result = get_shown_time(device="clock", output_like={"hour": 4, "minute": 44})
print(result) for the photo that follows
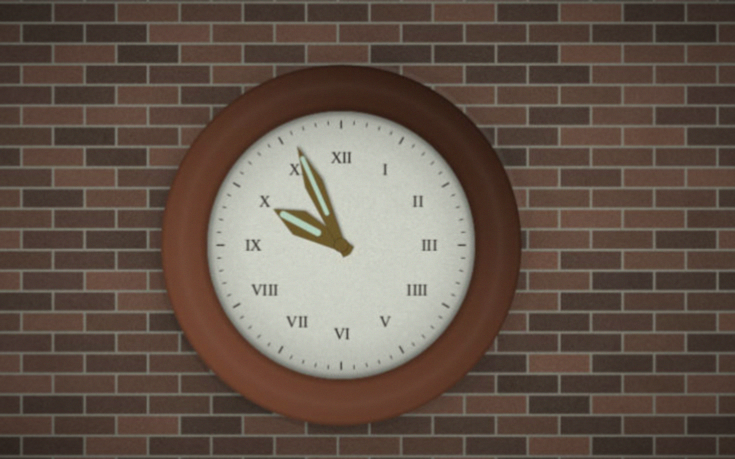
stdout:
{"hour": 9, "minute": 56}
